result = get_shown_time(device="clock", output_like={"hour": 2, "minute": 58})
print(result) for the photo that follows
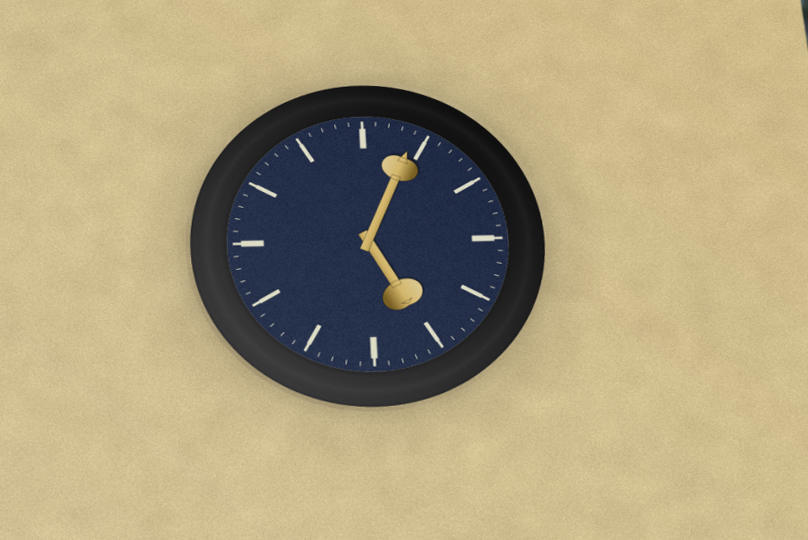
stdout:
{"hour": 5, "minute": 4}
